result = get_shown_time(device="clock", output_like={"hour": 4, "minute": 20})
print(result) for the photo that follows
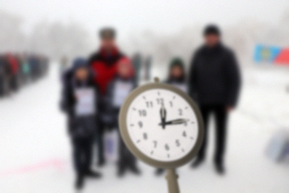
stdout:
{"hour": 12, "minute": 14}
